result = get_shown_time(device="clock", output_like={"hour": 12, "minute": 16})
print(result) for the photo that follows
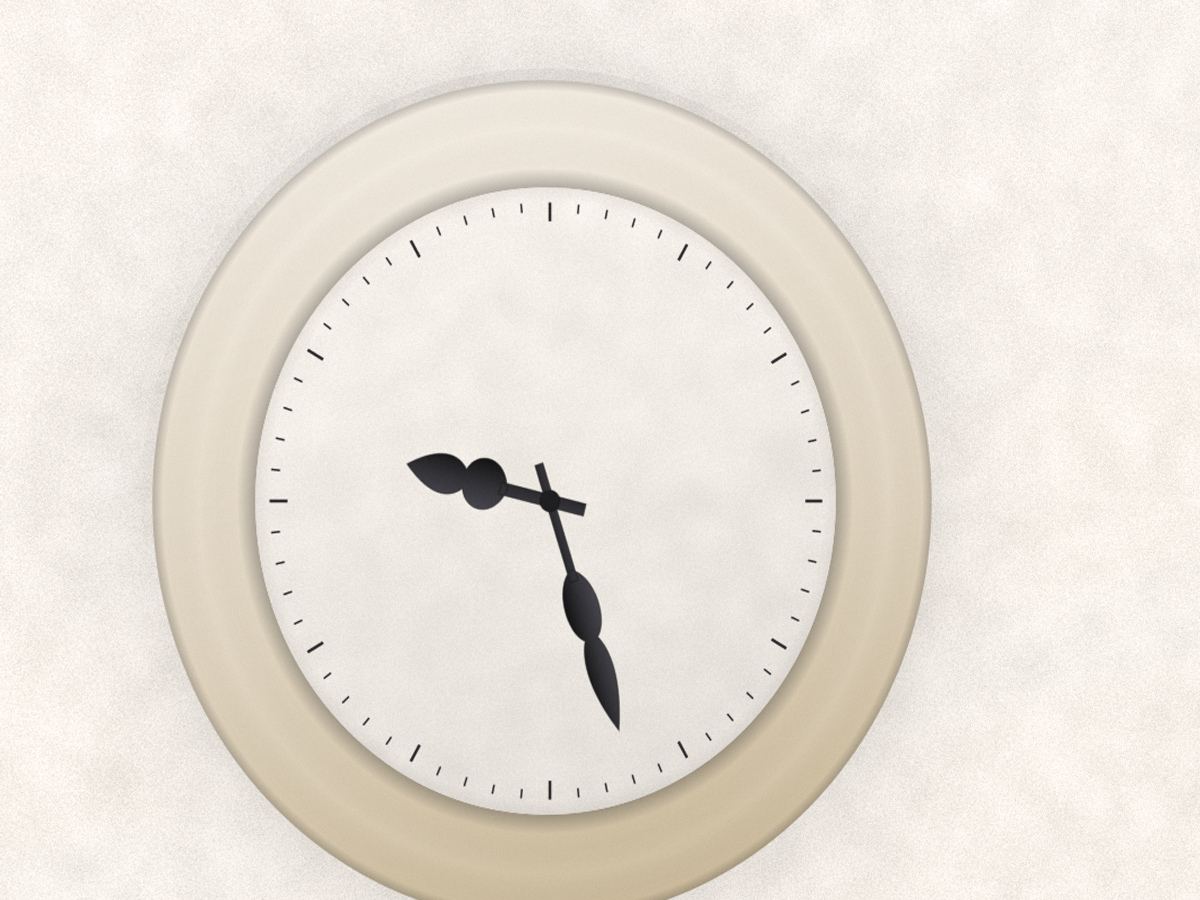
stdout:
{"hour": 9, "minute": 27}
